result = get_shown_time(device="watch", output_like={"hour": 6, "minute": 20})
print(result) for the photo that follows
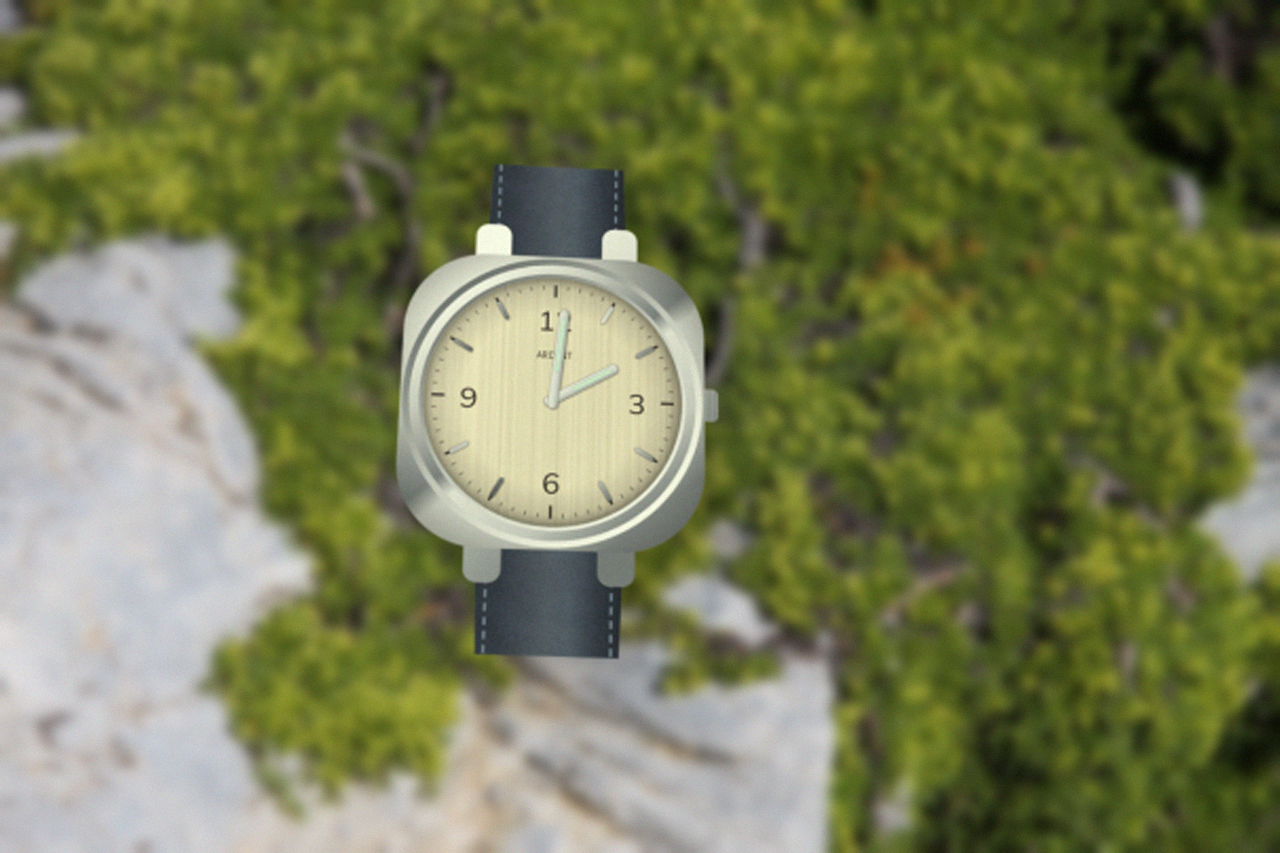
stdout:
{"hour": 2, "minute": 1}
